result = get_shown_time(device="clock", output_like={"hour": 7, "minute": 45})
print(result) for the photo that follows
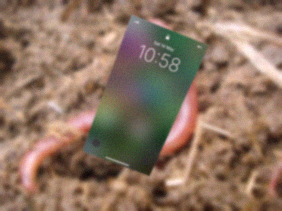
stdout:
{"hour": 10, "minute": 58}
